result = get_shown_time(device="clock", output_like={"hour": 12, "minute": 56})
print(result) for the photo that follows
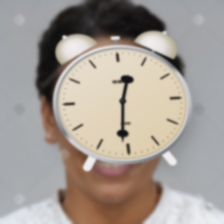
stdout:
{"hour": 12, "minute": 31}
